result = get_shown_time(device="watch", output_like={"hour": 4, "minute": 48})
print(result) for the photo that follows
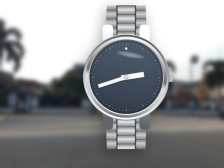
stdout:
{"hour": 2, "minute": 42}
